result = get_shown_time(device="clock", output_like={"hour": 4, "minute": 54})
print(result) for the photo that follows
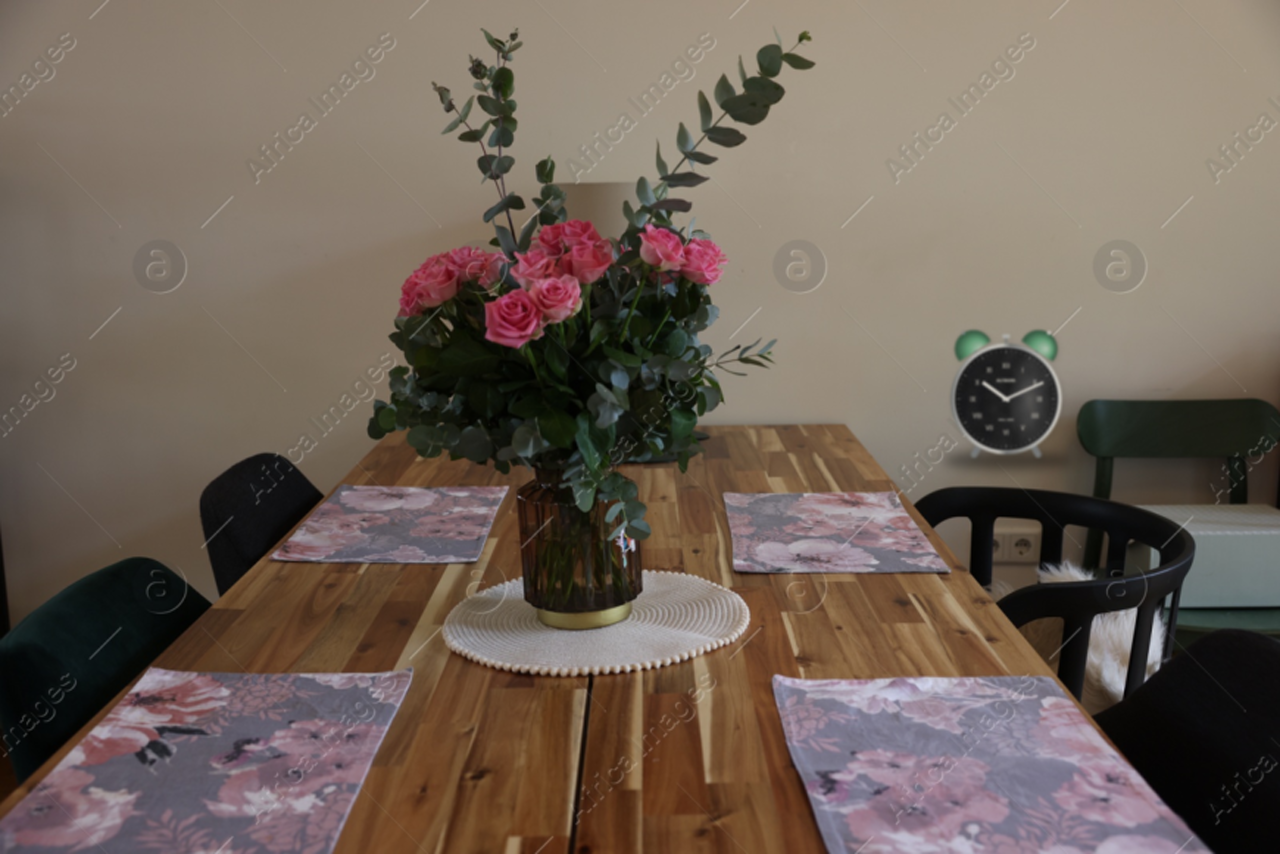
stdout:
{"hour": 10, "minute": 11}
